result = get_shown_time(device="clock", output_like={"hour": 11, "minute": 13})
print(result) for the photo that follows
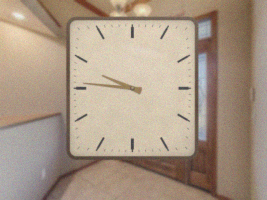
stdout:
{"hour": 9, "minute": 46}
